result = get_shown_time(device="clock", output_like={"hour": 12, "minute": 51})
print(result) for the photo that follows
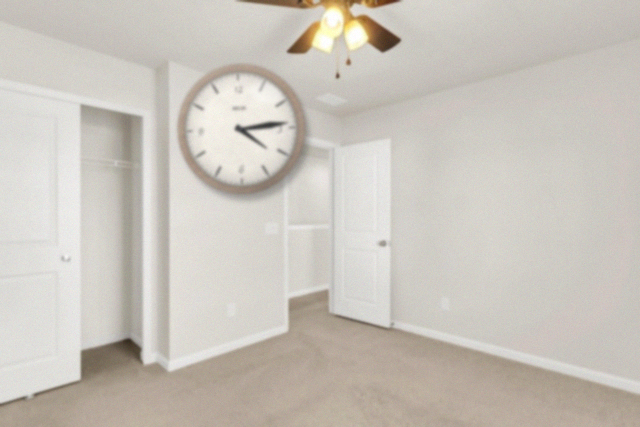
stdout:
{"hour": 4, "minute": 14}
